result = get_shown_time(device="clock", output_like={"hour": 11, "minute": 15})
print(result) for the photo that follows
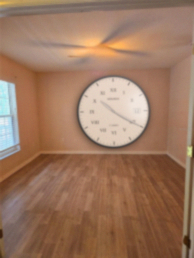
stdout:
{"hour": 10, "minute": 20}
